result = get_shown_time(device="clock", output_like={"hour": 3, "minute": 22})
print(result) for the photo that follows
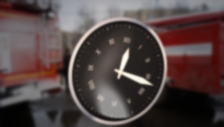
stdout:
{"hour": 12, "minute": 17}
